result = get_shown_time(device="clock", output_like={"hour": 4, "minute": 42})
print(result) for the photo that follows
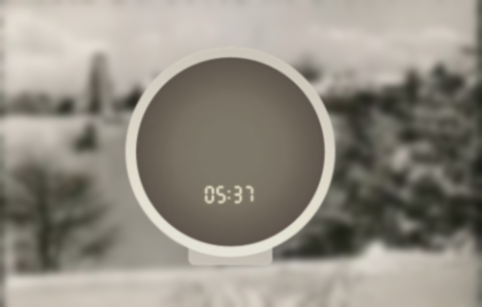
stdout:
{"hour": 5, "minute": 37}
